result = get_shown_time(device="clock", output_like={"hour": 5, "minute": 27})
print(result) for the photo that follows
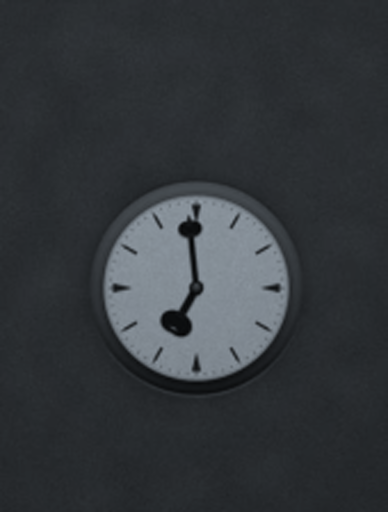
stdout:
{"hour": 6, "minute": 59}
